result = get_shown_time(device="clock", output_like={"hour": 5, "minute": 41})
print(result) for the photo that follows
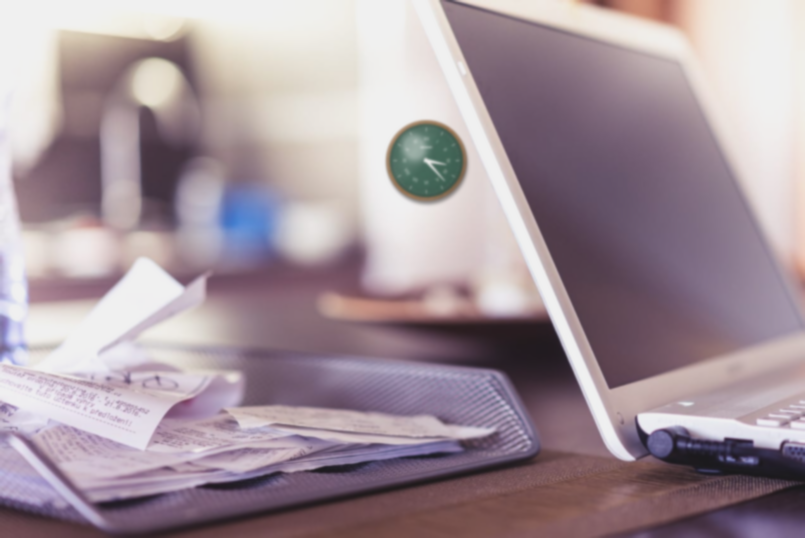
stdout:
{"hour": 3, "minute": 23}
